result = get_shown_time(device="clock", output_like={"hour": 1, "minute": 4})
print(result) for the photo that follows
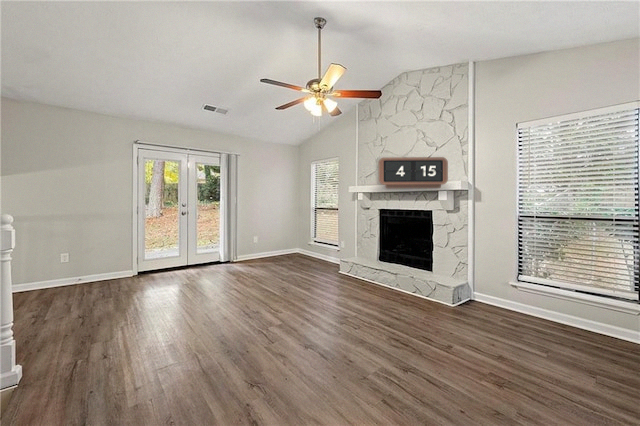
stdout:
{"hour": 4, "minute": 15}
